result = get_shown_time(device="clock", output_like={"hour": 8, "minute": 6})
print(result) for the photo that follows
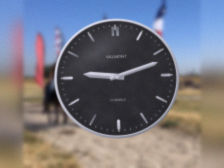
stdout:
{"hour": 9, "minute": 12}
